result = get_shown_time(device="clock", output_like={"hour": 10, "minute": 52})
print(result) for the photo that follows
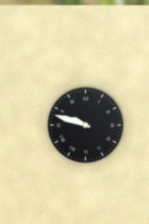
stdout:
{"hour": 9, "minute": 48}
